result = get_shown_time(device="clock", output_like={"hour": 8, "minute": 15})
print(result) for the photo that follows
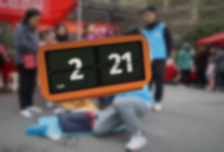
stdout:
{"hour": 2, "minute": 21}
